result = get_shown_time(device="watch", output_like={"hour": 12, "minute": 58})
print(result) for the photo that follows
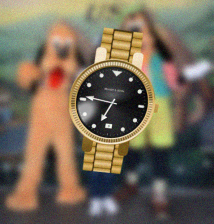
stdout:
{"hour": 6, "minute": 46}
